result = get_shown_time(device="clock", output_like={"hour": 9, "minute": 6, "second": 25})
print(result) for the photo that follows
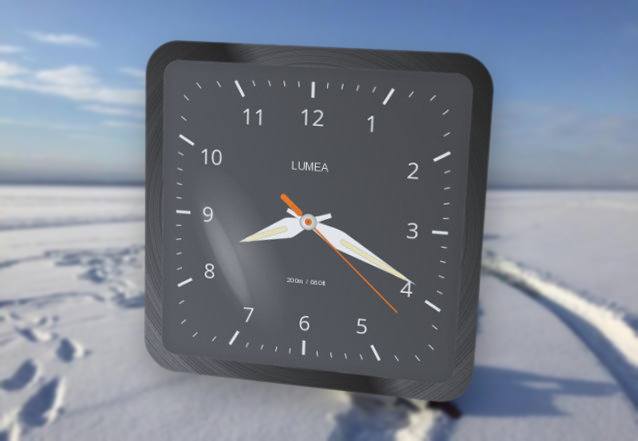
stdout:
{"hour": 8, "minute": 19, "second": 22}
